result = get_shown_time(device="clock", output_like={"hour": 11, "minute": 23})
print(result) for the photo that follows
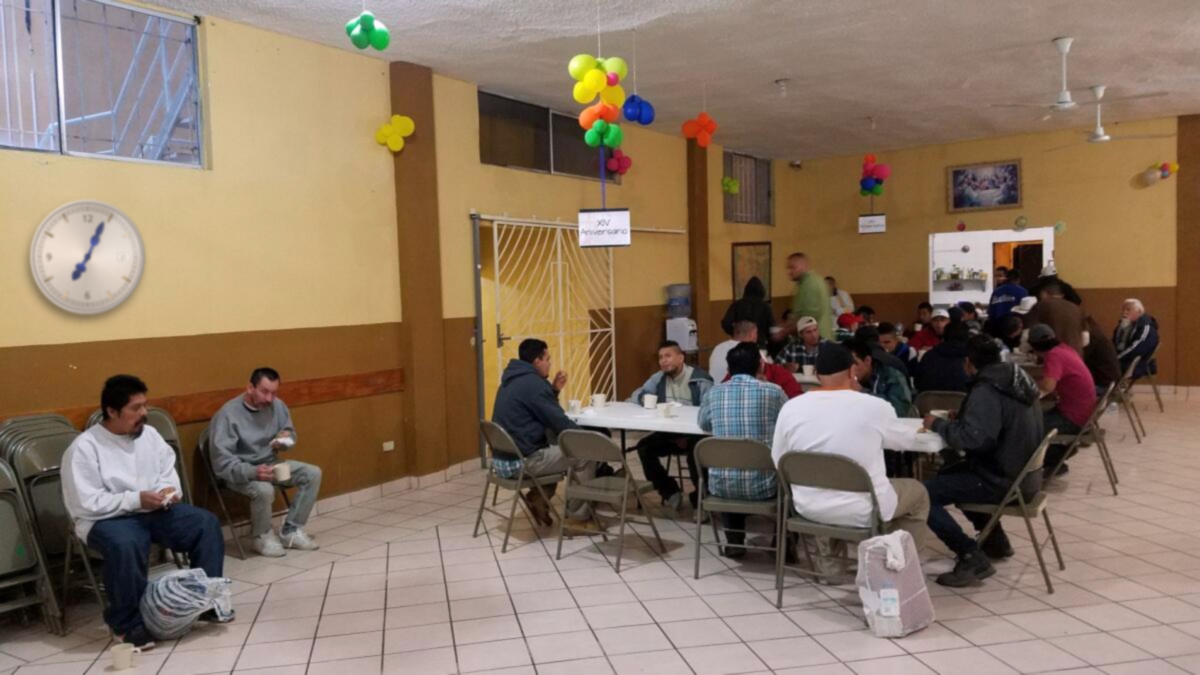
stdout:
{"hour": 7, "minute": 4}
